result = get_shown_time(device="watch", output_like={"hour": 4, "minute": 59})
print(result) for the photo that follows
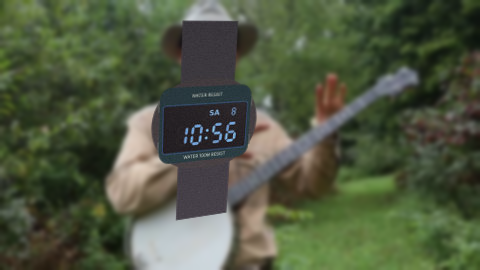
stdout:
{"hour": 10, "minute": 56}
